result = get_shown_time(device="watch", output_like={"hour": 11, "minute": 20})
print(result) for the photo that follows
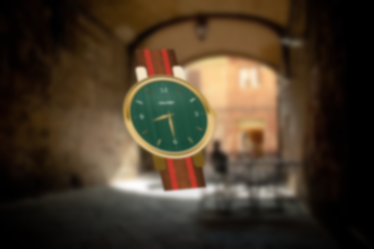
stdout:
{"hour": 8, "minute": 30}
